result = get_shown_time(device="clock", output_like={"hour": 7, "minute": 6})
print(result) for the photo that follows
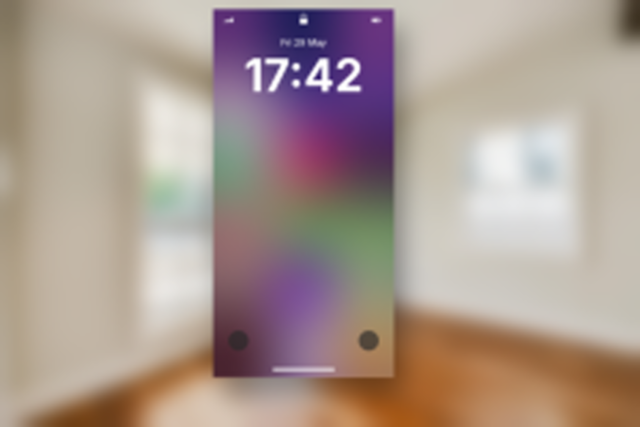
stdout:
{"hour": 17, "minute": 42}
